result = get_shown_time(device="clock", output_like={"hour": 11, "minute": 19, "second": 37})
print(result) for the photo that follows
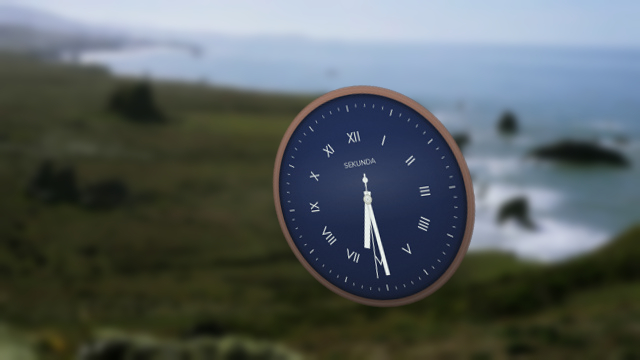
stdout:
{"hour": 6, "minute": 29, "second": 31}
